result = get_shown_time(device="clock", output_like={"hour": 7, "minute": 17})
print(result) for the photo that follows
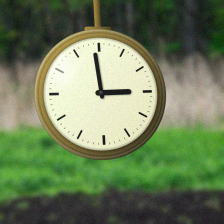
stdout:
{"hour": 2, "minute": 59}
